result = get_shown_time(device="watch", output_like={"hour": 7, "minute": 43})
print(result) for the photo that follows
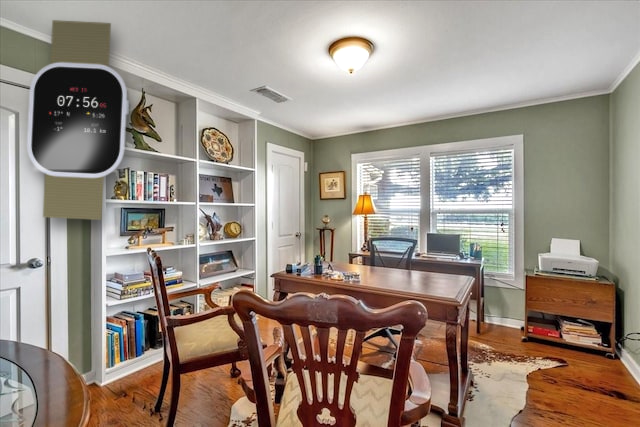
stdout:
{"hour": 7, "minute": 56}
